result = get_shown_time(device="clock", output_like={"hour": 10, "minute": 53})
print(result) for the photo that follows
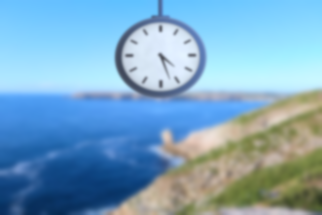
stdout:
{"hour": 4, "minute": 27}
